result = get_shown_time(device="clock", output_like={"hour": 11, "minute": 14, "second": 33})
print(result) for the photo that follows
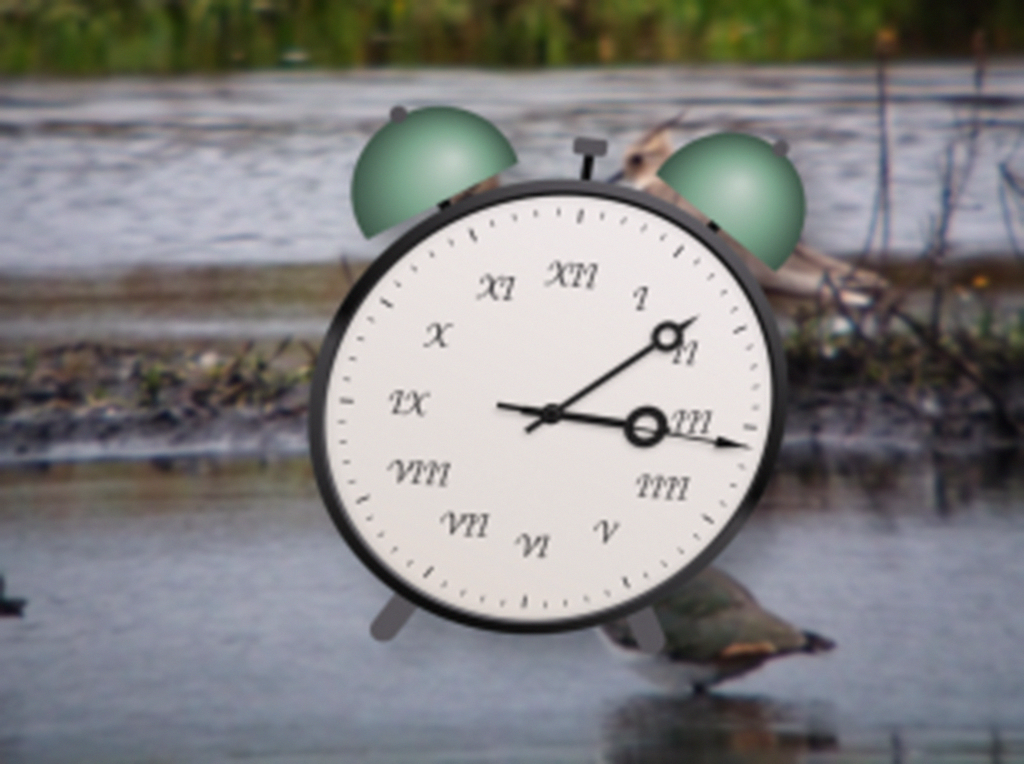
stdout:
{"hour": 3, "minute": 8, "second": 16}
